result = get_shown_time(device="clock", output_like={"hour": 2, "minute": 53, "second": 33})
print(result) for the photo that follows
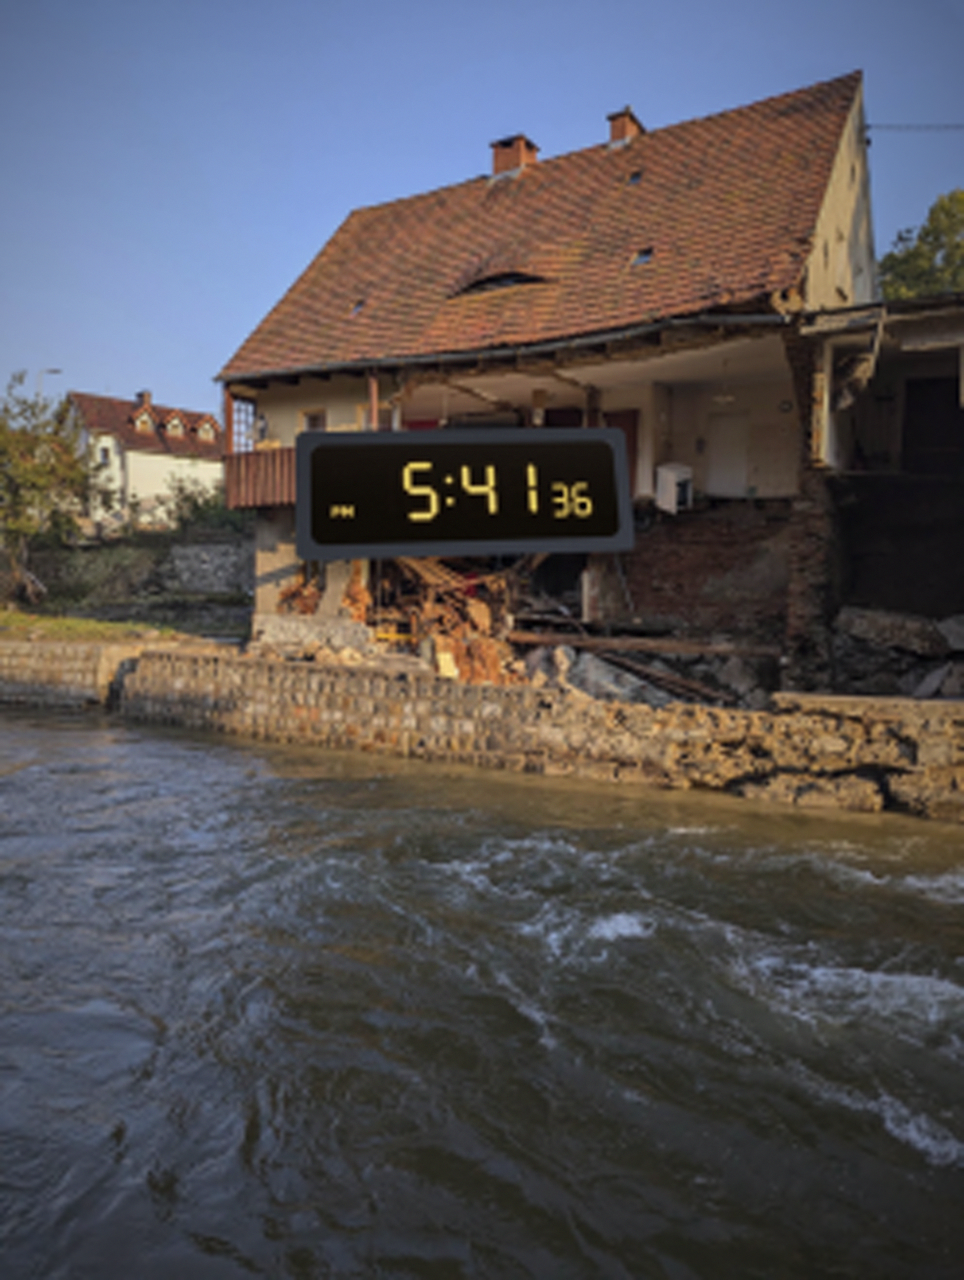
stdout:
{"hour": 5, "minute": 41, "second": 36}
